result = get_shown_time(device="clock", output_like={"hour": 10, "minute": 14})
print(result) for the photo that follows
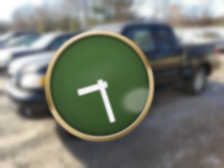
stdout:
{"hour": 8, "minute": 27}
